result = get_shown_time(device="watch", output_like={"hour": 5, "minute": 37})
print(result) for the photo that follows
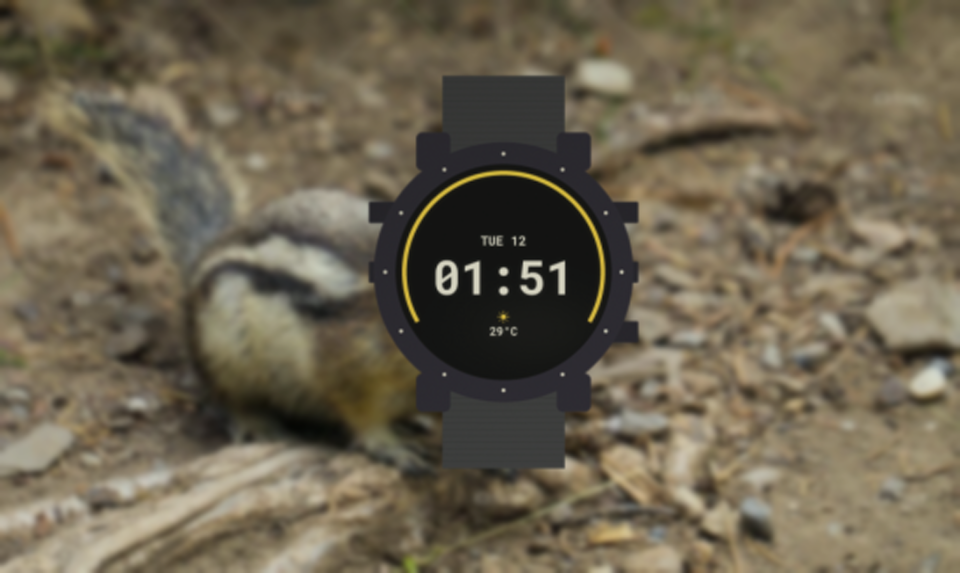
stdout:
{"hour": 1, "minute": 51}
